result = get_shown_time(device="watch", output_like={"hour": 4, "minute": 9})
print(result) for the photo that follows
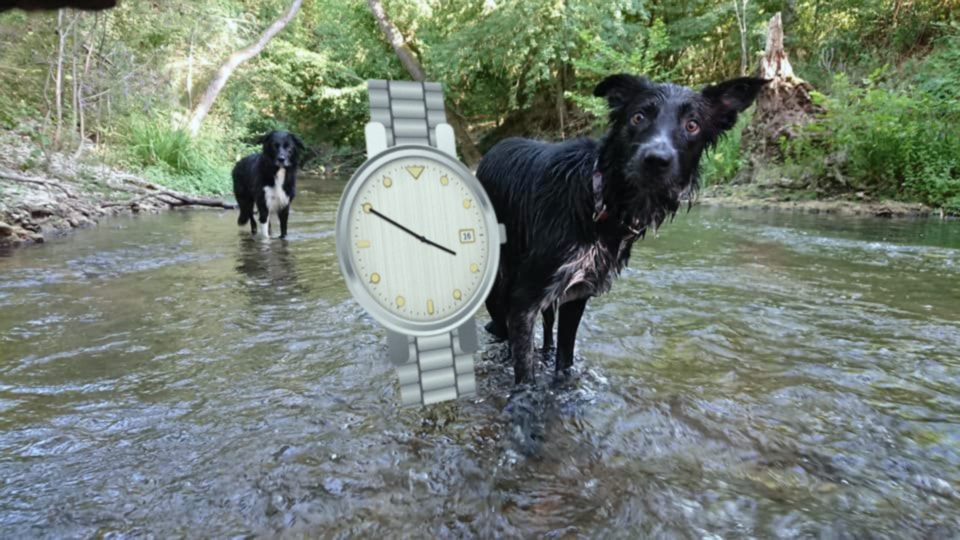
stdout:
{"hour": 3, "minute": 50}
